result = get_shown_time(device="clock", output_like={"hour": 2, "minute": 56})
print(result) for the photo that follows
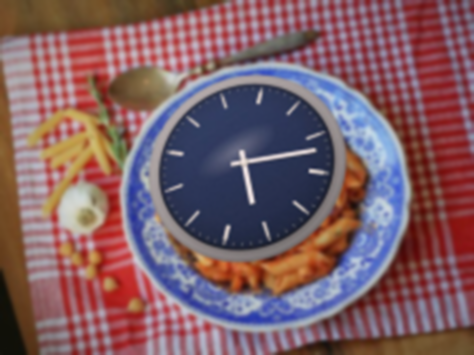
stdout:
{"hour": 5, "minute": 12}
